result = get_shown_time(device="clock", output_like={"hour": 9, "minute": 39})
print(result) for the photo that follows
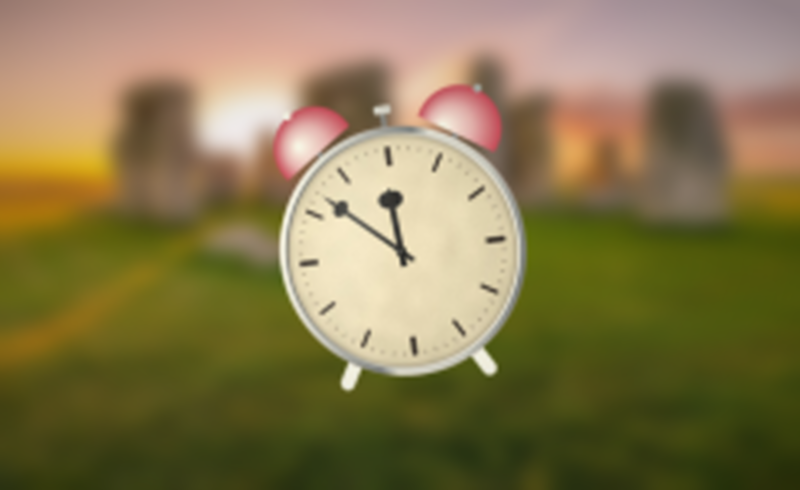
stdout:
{"hour": 11, "minute": 52}
